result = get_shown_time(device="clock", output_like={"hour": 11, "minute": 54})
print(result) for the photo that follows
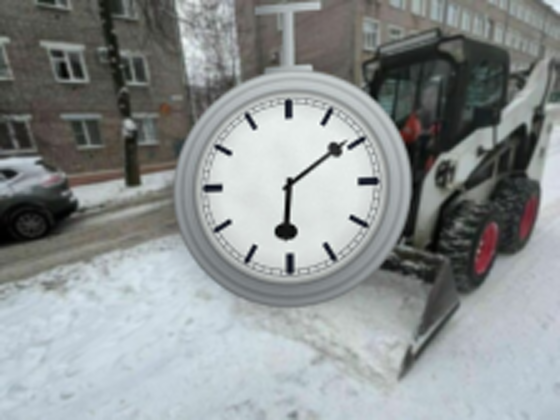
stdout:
{"hour": 6, "minute": 9}
